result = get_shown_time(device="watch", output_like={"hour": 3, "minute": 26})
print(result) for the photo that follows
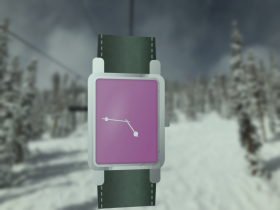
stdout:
{"hour": 4, "minute": 46}
